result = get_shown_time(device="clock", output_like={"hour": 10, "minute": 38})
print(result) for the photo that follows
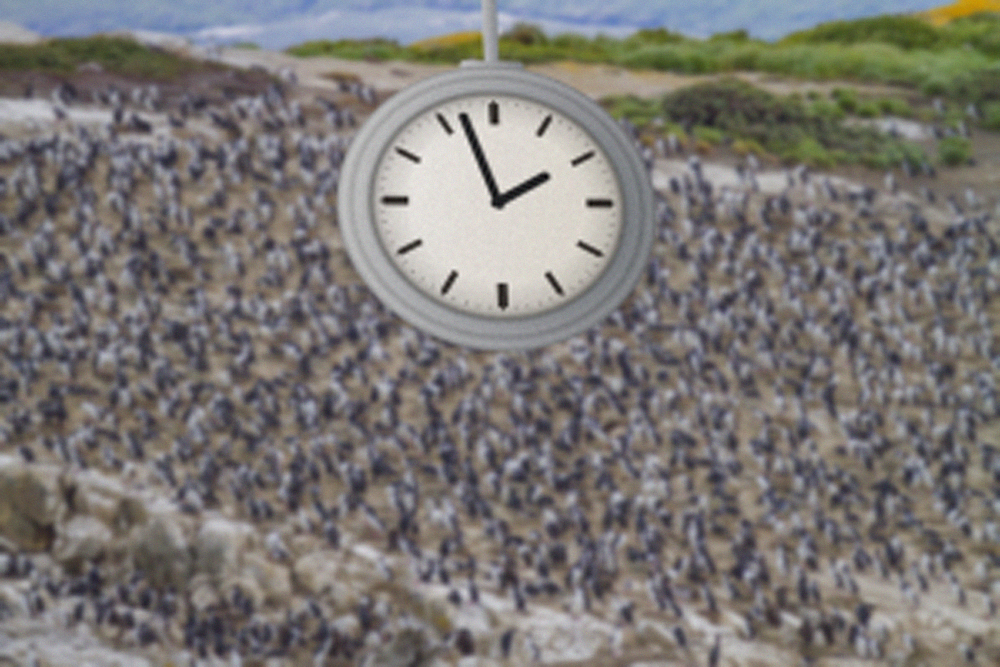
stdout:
{"hour": 1, "minute": 57}
